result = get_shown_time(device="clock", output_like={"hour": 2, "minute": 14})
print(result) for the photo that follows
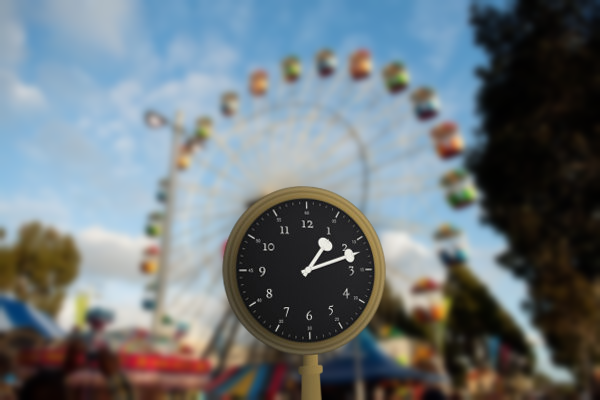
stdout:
{"hour": 1, "minute": 12}
